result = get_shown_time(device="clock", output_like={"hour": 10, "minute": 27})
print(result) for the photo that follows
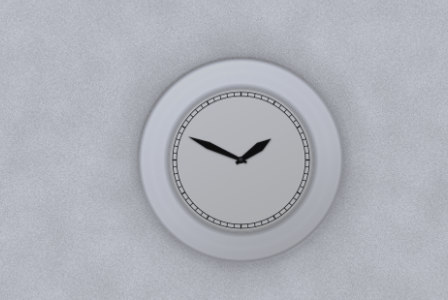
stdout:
{"hour": 1, "minute": 49}
